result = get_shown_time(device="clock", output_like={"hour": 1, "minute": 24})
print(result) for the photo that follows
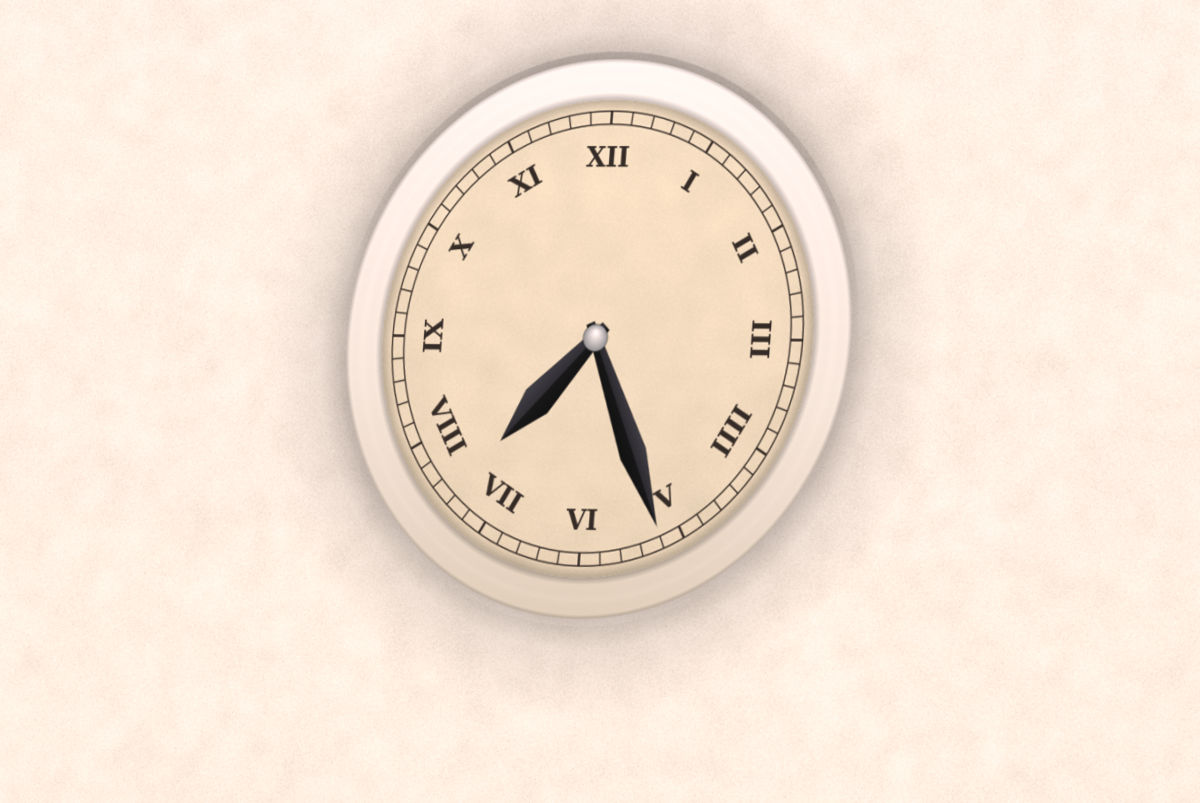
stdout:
{"hour": 7, "minute": 26}
